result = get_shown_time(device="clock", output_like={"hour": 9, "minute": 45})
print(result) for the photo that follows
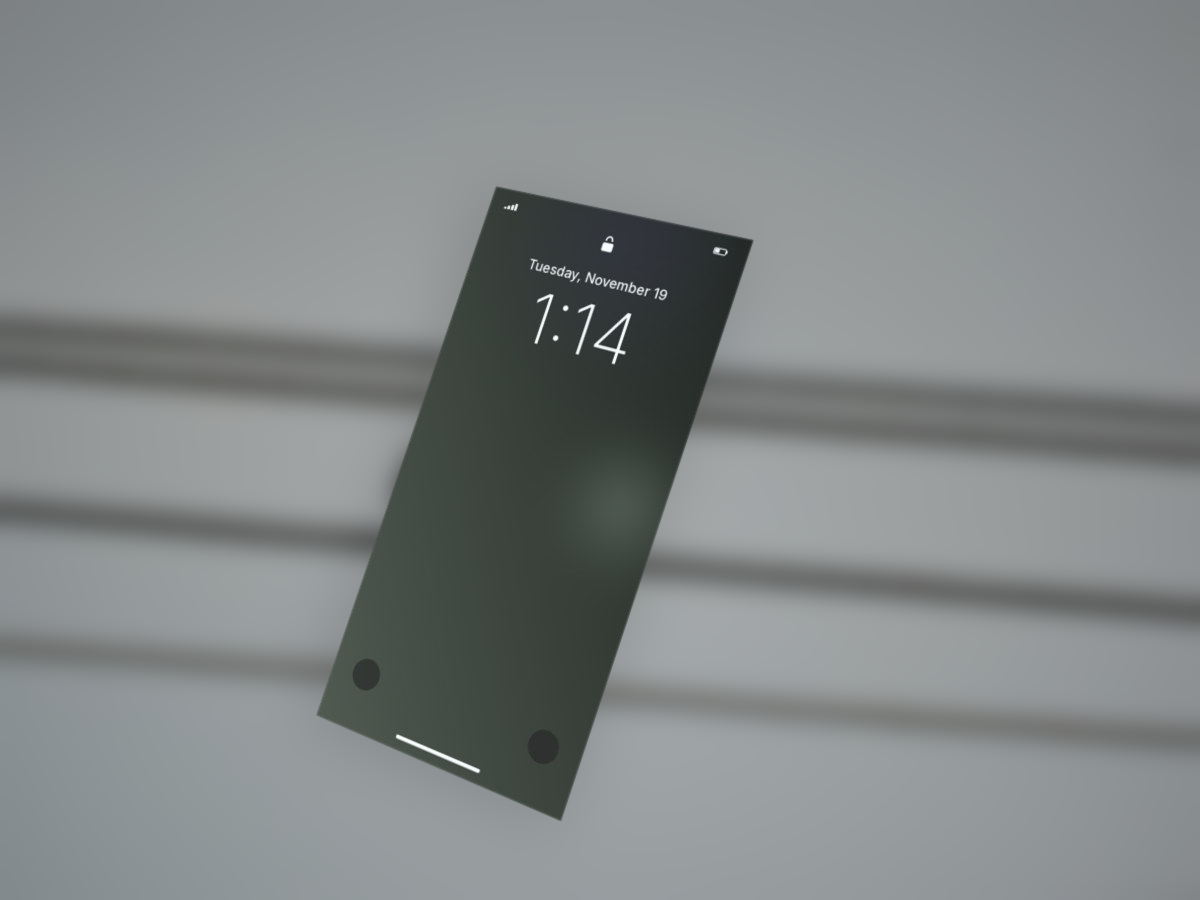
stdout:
{"hour": 1, "minute": 14}
